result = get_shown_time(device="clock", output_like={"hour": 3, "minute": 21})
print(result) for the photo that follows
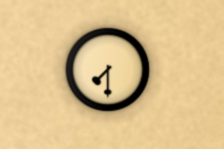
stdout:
{"hour": 7, "minute": 30}
